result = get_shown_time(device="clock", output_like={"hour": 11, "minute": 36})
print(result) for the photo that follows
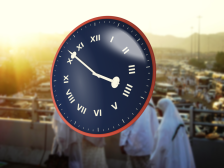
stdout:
{"hour": 3, "minute": 52}
